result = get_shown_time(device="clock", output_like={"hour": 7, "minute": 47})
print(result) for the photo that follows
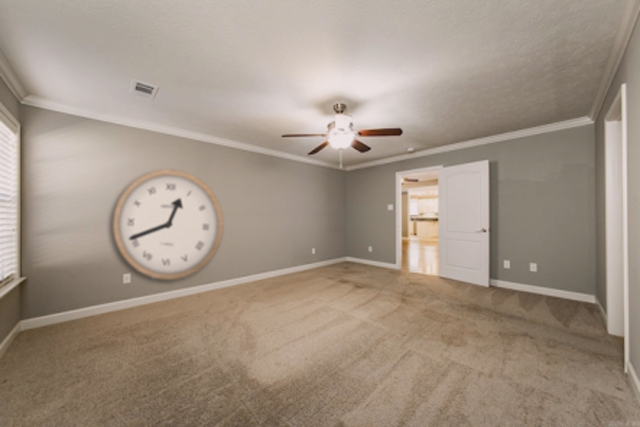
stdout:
{"hour": 12, "minute": 41}
